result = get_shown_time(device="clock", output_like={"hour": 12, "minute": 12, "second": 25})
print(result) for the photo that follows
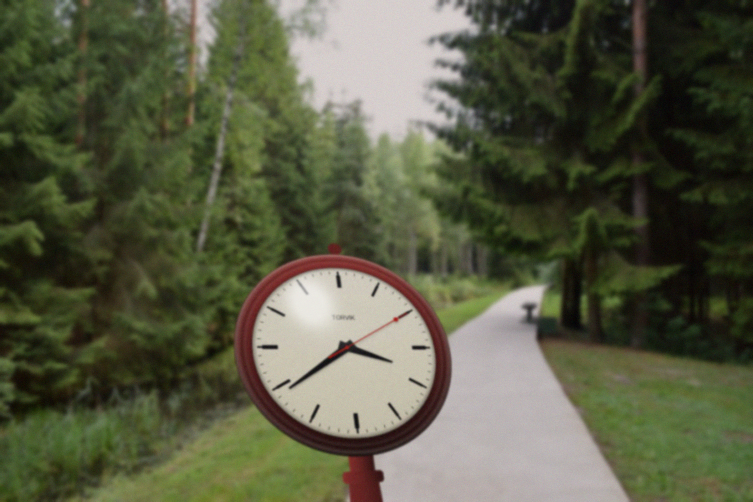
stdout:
{"hour": 3, "minute": 39, "second": 10}
